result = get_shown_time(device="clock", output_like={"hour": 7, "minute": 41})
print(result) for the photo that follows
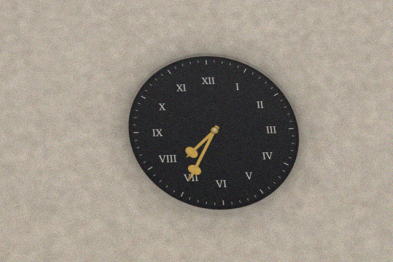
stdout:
{"hour": 7, "minute": 35}
